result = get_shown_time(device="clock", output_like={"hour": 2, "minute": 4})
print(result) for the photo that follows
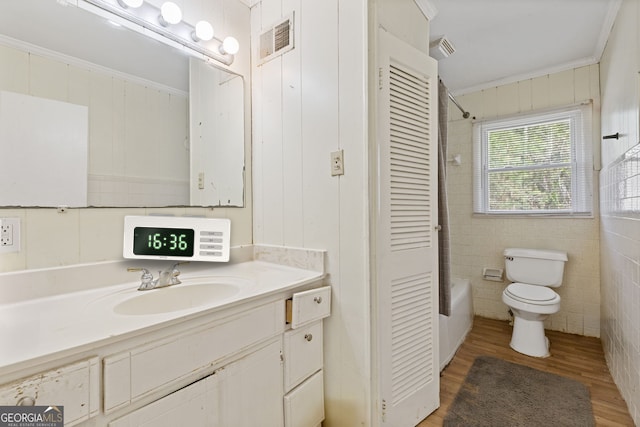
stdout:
{"hour": 16, "minute": 36}
